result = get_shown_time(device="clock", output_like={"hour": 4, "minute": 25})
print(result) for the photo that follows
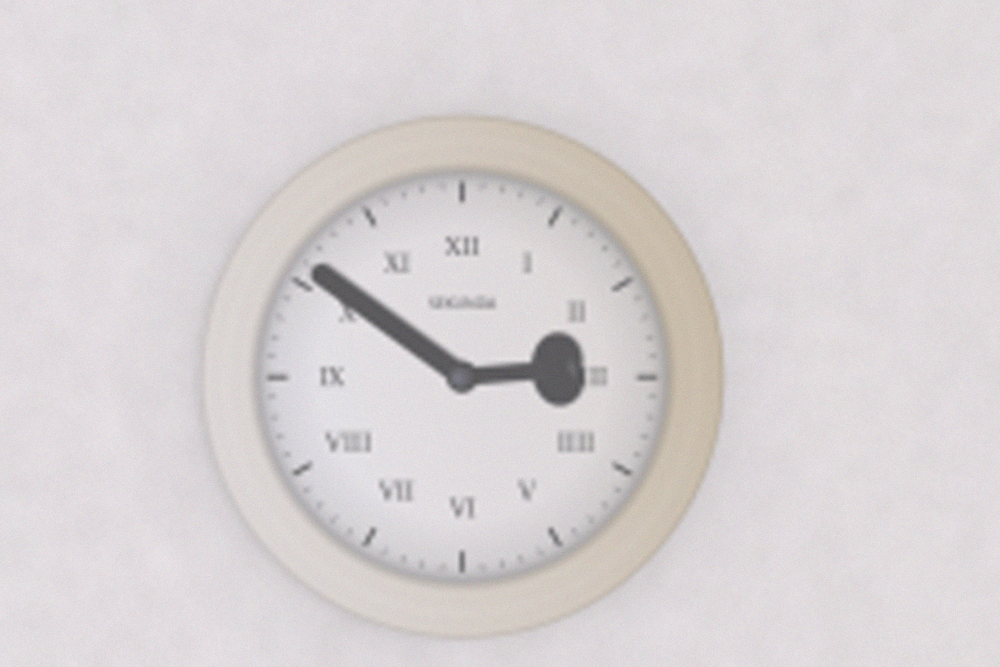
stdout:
{"hour": 2, "minute": 51}
